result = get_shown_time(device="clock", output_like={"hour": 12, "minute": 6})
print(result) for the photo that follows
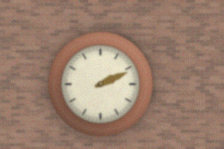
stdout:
{"hour": 2, "minute": 11}
